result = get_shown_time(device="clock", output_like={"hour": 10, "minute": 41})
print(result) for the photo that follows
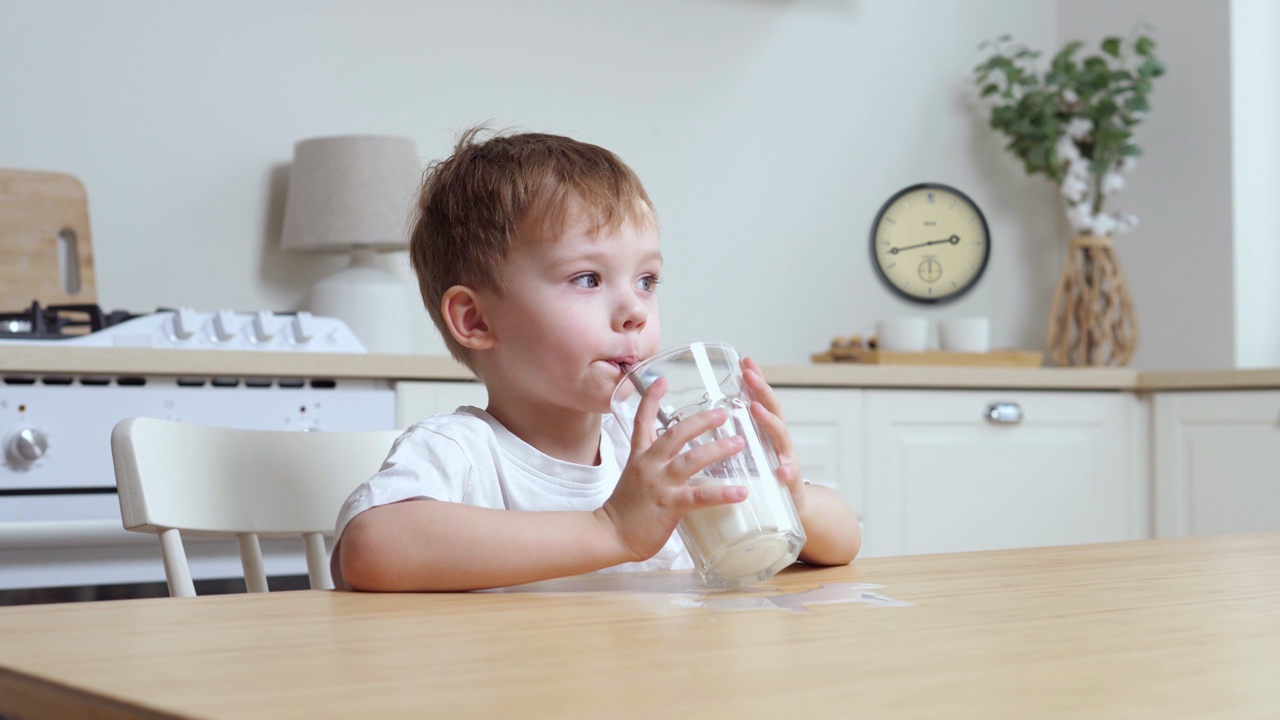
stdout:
{"hour": 2, "minute": 43}
